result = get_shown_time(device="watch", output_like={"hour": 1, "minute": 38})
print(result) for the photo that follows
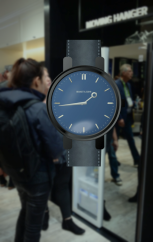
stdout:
{"hour": 1, "minute": 44}
